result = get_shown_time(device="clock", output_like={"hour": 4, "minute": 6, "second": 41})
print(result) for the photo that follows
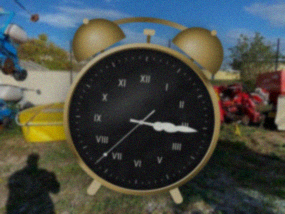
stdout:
{"hour": 3, "minute": 15, "second": 37}
